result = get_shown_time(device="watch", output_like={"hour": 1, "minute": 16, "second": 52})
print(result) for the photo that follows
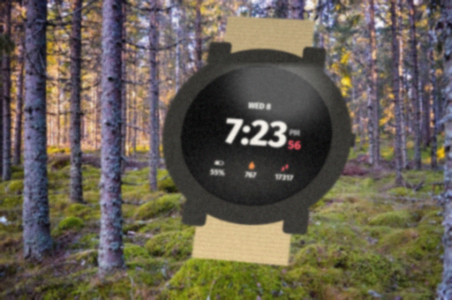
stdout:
{"hour": 7, "minute": 23, "second": 56}
